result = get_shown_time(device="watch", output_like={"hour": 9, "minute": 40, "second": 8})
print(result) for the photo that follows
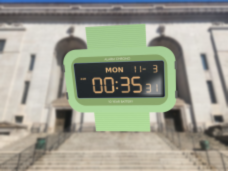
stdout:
{"hour": 0, "minute": 35, "second": 31}
